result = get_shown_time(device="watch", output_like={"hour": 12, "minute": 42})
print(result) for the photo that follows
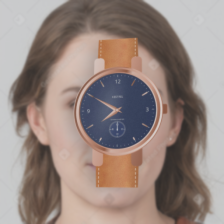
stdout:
{"hour": 7, "minute": 50}
